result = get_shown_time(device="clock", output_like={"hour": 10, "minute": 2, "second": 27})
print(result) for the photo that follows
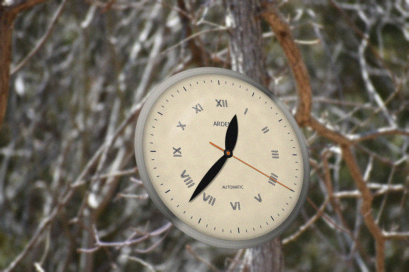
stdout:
{"hour": 12, "minute": 37, "second": 20}
